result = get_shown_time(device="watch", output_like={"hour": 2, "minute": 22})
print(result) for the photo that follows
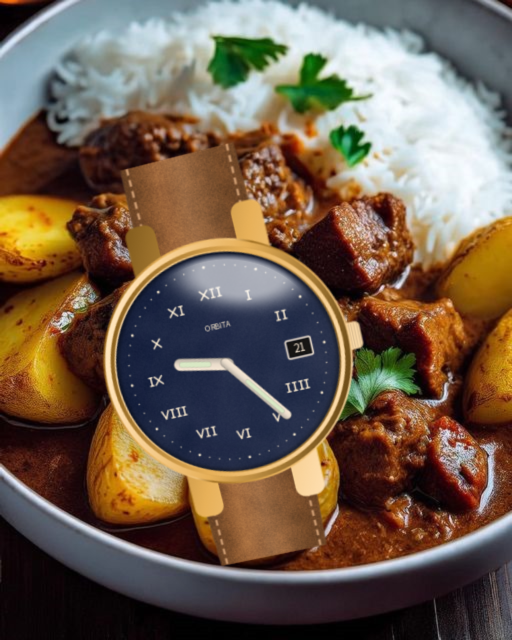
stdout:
{"hour": 9, "minute": 24}
